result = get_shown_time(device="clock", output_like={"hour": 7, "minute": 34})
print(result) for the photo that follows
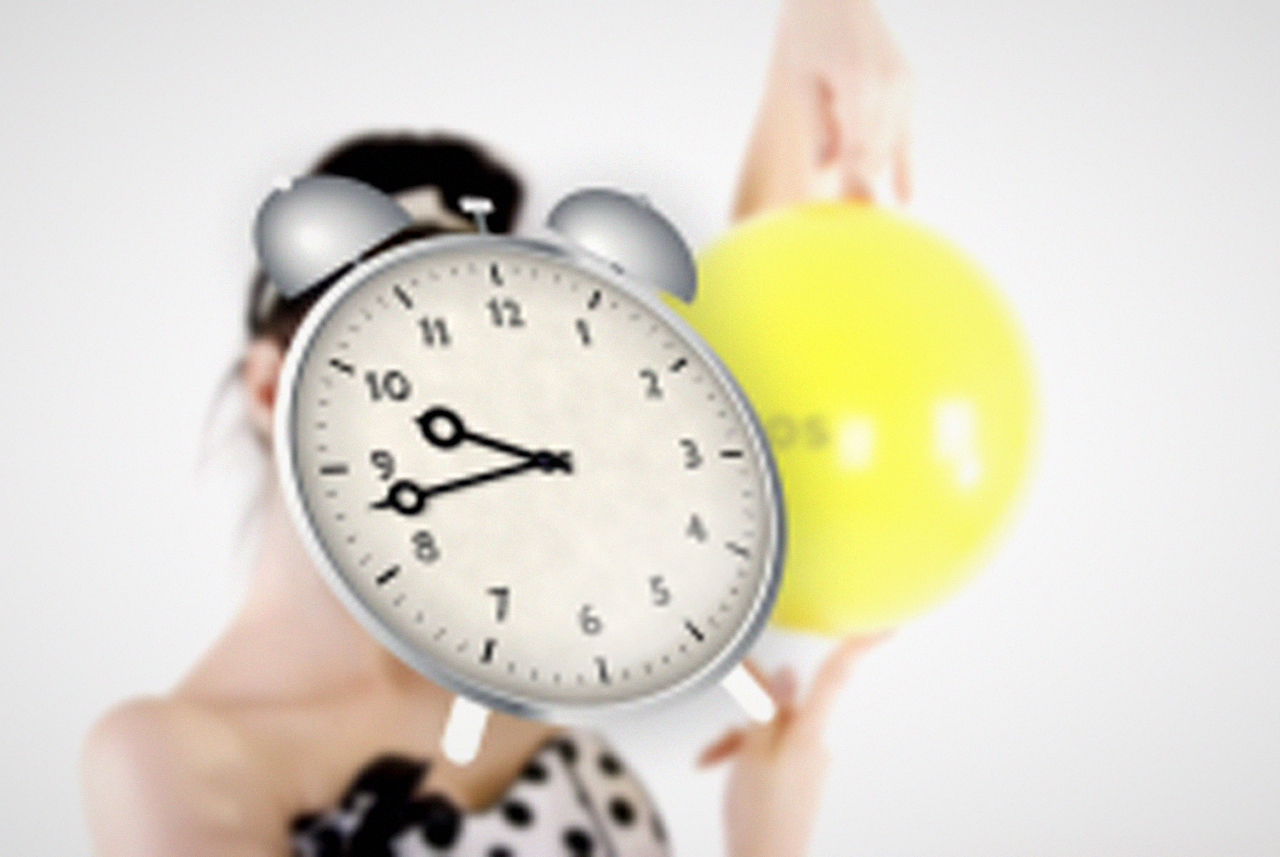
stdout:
{"hour": 9, "minute": 43}
